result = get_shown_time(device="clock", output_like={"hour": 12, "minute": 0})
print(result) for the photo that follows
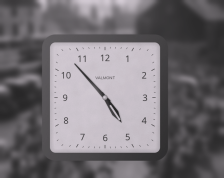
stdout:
{"hour": 4, "minute": 53}
